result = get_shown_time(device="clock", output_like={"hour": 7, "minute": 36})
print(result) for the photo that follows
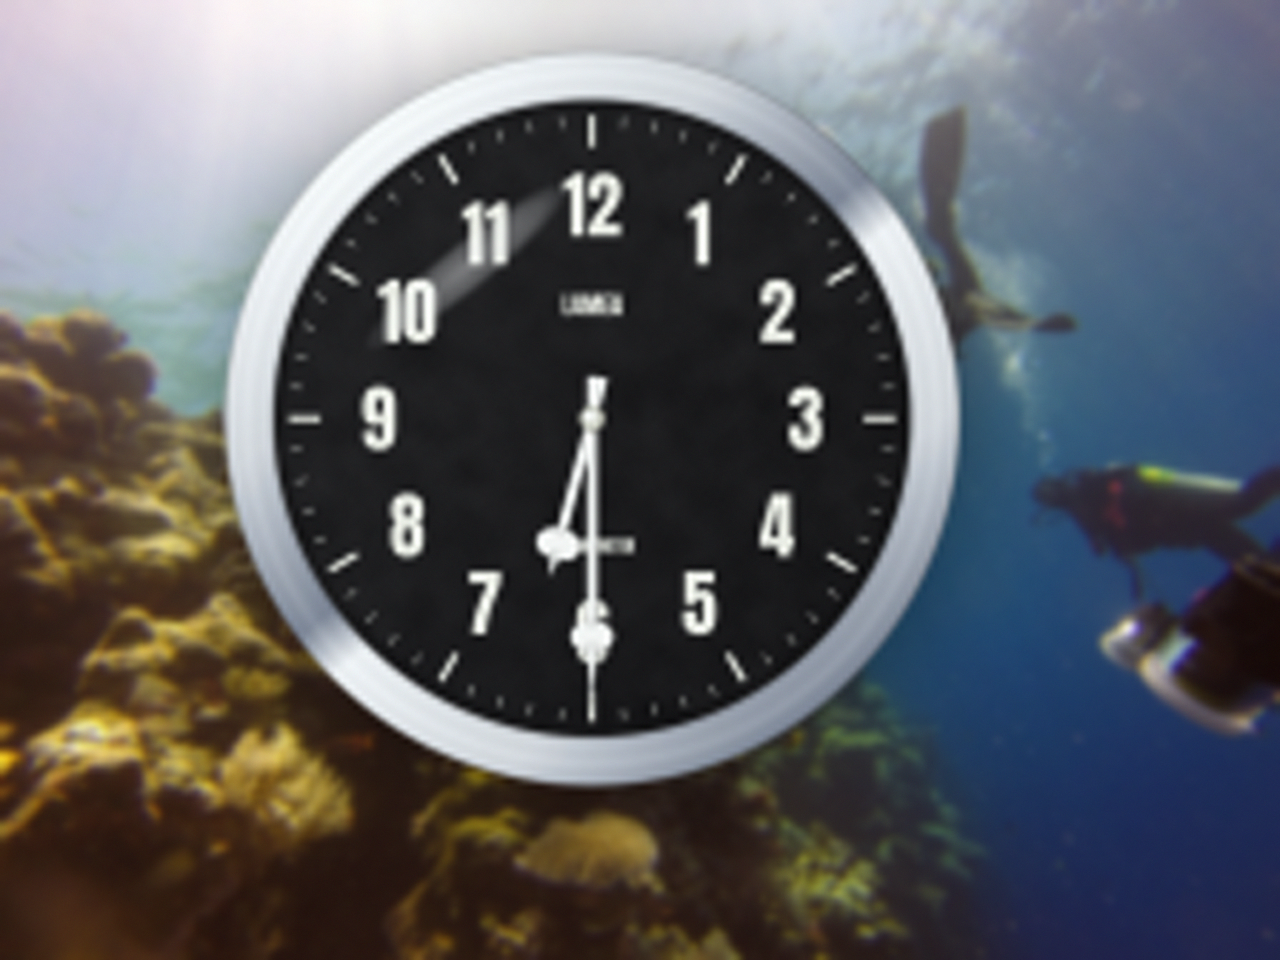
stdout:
{"hour": 6, "minute": 30}
